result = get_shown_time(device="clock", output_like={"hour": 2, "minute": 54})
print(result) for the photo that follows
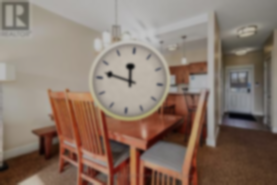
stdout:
{"hour": 11, "minute": 47}
